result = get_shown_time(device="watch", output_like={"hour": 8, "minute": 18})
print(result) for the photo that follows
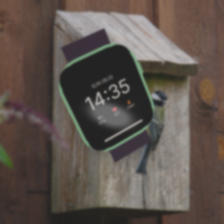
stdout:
{"hour": 14, "minute": 35}
